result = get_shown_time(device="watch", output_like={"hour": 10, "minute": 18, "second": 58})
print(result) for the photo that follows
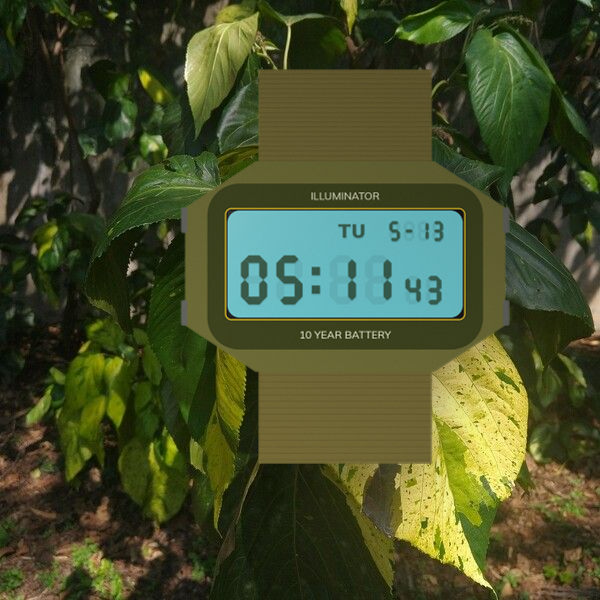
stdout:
{"hour": 5, "minute": 11, "second": 43}
